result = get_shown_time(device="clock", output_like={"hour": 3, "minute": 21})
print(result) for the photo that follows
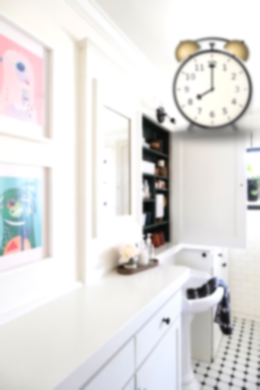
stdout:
{"hour": 8, "minute": 0}
